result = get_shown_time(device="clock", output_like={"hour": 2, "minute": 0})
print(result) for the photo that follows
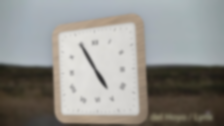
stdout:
{"hour": 4, "minute": 55}
